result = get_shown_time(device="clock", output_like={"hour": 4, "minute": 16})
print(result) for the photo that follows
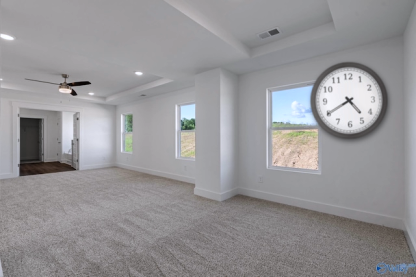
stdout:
{"hour": 4, "minute": 40}
